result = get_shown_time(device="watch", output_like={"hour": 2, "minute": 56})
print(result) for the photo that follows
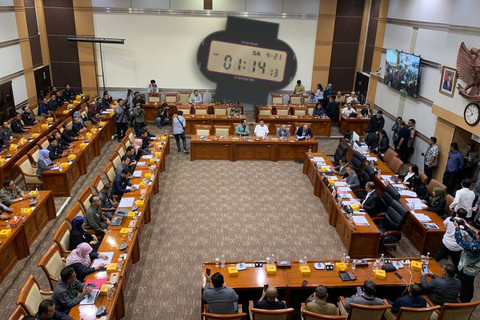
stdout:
{"hour": 1, "minute": 14}
